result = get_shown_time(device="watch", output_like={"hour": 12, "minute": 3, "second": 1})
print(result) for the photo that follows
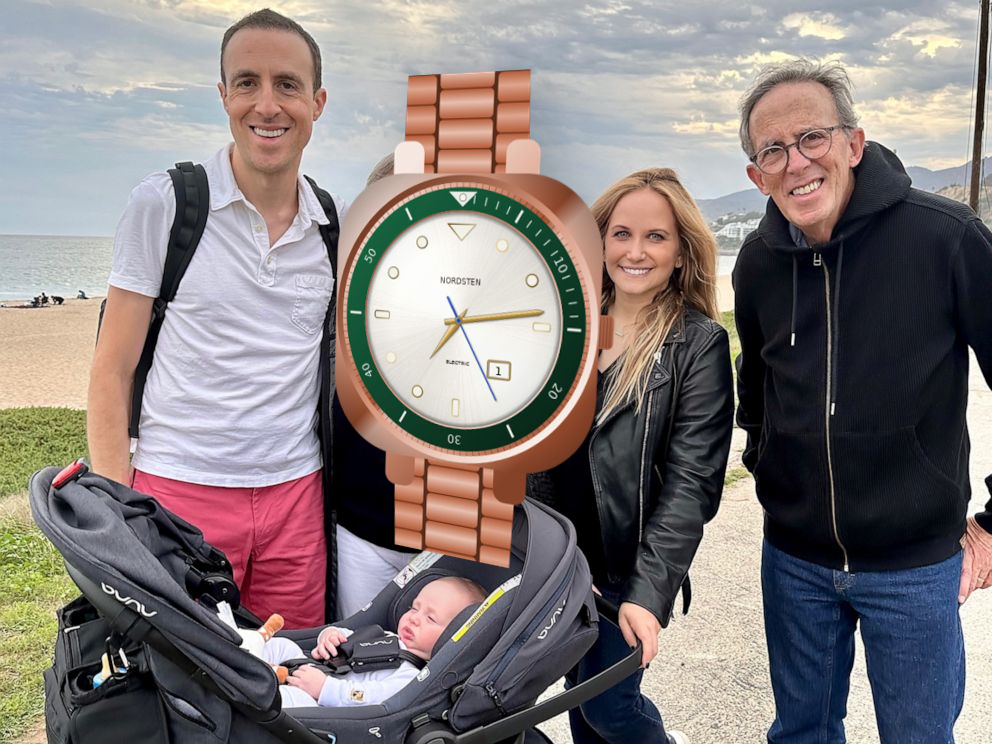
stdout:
{"hour": 7, "minute": 13, "second": 25}
